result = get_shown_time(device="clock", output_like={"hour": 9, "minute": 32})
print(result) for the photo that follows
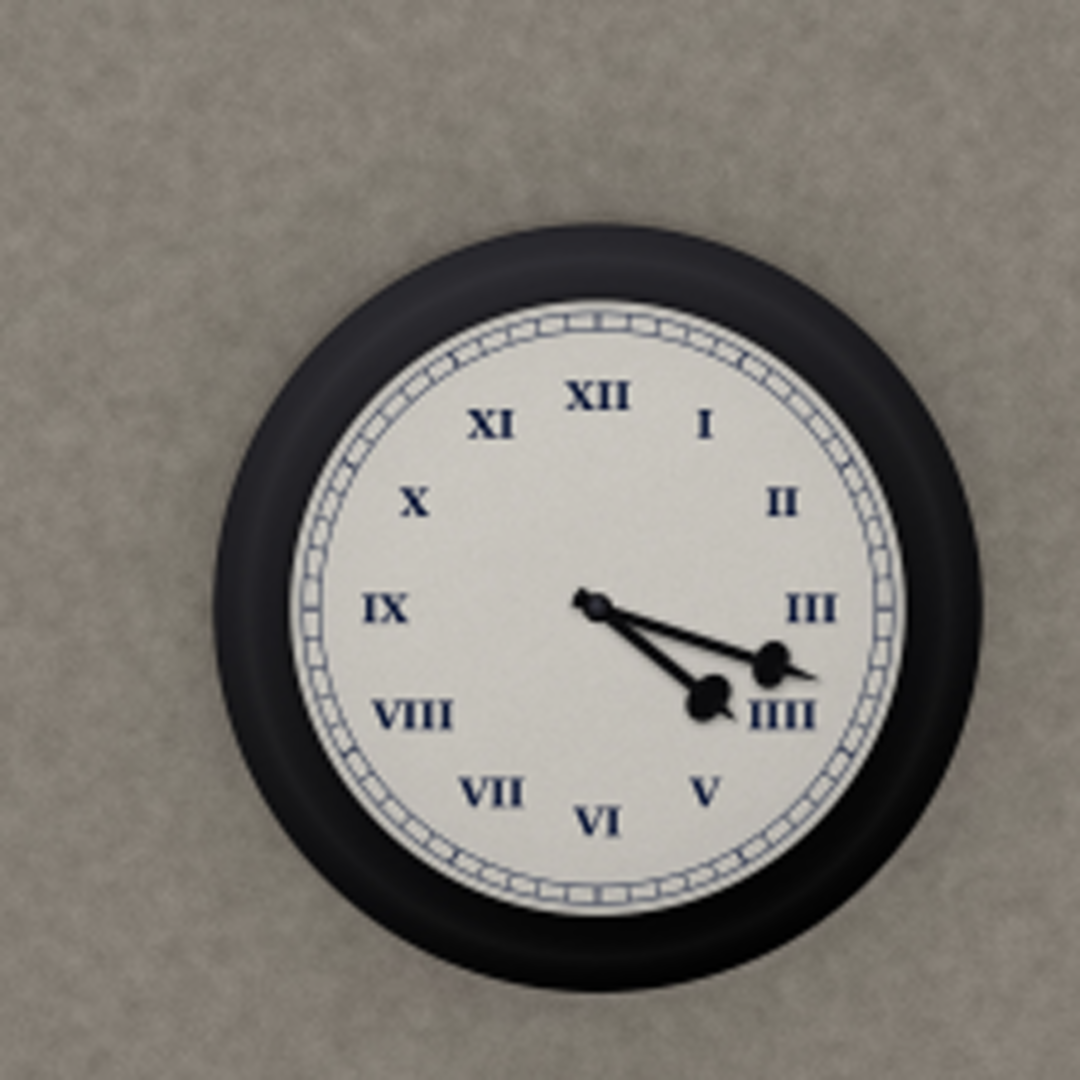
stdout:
{"hour": 4, "minute": 18}
